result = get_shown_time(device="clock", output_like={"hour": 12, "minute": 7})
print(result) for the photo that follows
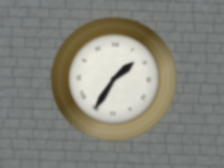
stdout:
{"hour": 1, "minute": 35}
